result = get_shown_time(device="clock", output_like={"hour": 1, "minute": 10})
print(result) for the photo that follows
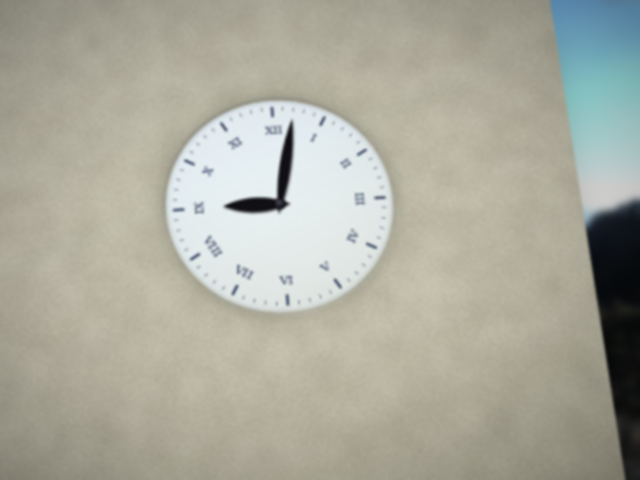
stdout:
{"hour": 9, "minute": 2}
